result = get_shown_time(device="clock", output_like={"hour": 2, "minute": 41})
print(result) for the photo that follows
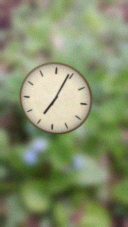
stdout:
{"hour": 7, "minute": 4}
